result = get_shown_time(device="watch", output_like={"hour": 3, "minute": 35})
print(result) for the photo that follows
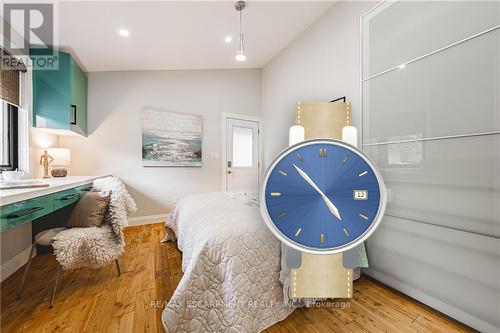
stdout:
{"hour": 4, "minute": 53}
